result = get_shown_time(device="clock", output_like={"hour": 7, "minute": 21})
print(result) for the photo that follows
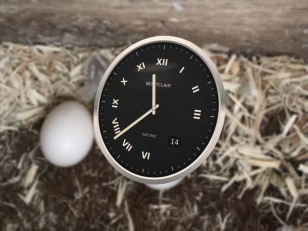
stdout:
{"hour": 11, "minute": 38}
